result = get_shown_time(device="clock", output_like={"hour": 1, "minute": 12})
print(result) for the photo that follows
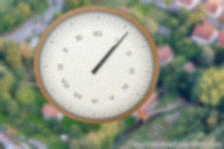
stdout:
{"hour": 1, "minute": 6}
